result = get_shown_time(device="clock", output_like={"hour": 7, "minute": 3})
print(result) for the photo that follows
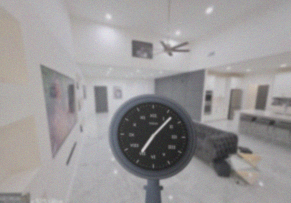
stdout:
{"hour": 7, "minute": 7}
